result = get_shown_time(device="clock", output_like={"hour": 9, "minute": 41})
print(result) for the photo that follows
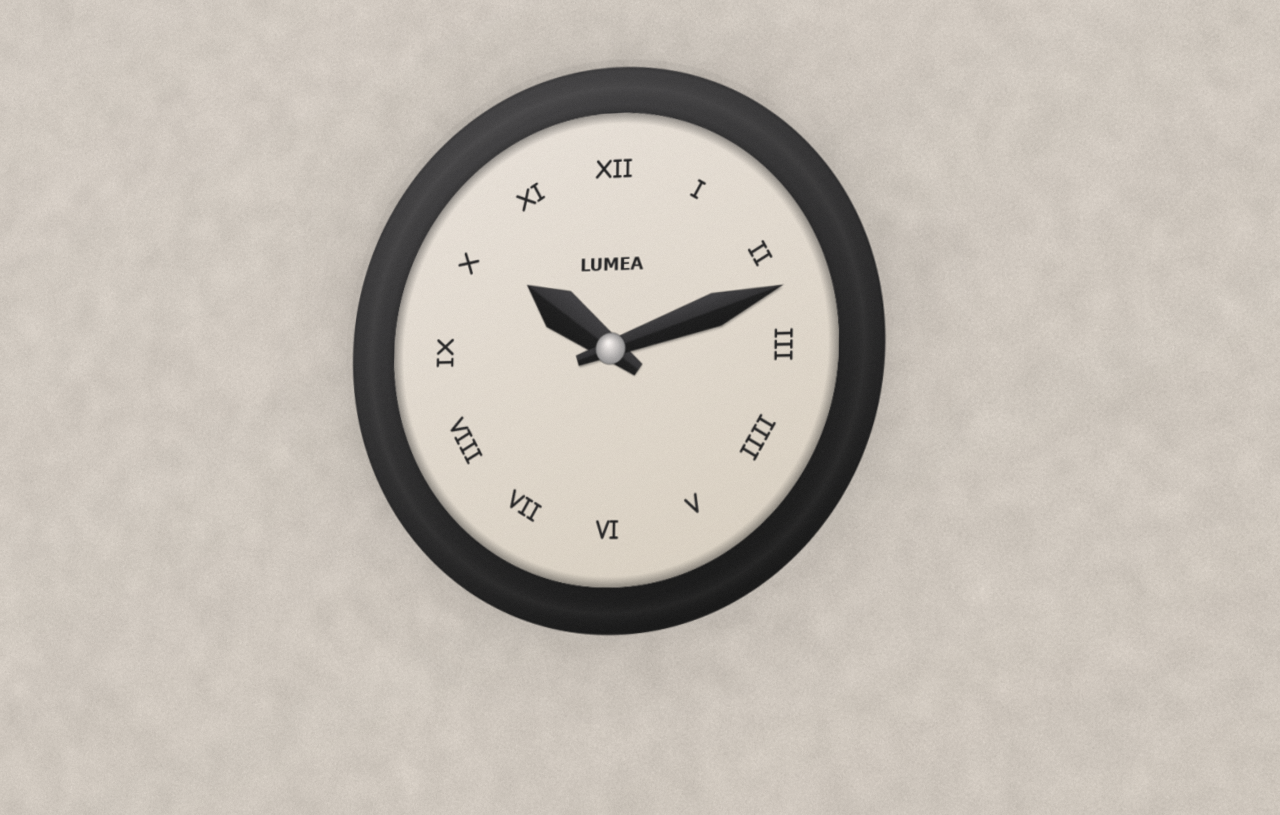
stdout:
{"hour": 10, "minute": 12}
